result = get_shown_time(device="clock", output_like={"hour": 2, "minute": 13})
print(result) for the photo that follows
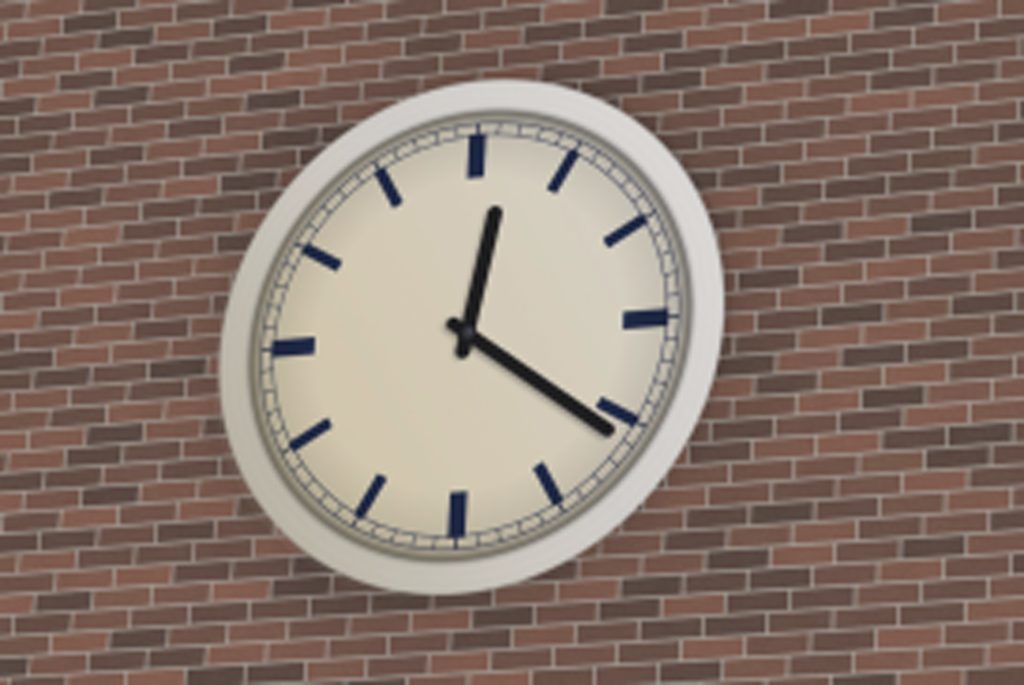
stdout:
{"hour": 12, "minute": 21}
